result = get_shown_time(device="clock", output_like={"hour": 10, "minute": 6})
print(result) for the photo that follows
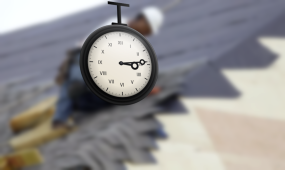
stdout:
{"hour": 3, "minute": 14}
